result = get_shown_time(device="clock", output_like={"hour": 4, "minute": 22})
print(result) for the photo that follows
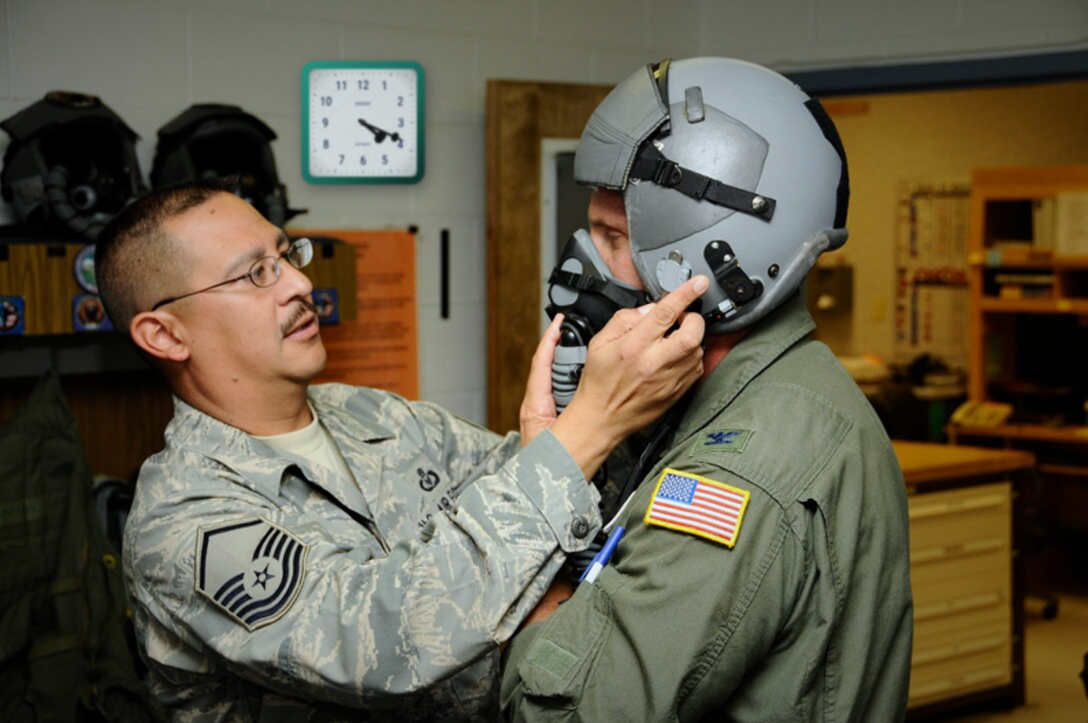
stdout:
{"hour": 4, "minute": 19}
